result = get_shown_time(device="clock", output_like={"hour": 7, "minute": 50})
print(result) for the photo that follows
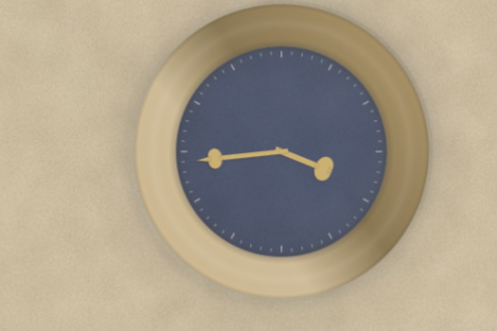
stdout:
{"hour": 3, "minute": 44}
